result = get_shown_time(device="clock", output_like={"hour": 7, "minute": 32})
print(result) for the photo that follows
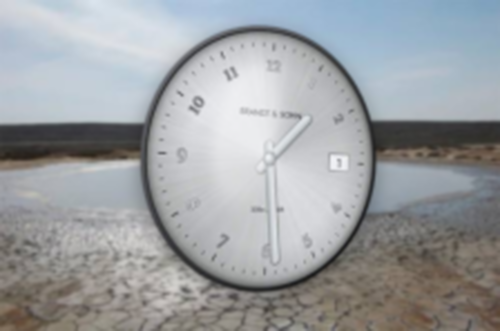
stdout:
{"hour": 1, "minute": 29}
